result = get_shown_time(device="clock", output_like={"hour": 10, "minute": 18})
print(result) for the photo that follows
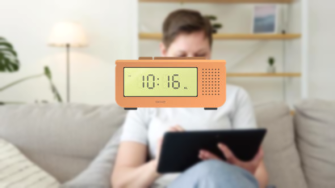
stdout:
{"hour": 10, "minute": 16}
